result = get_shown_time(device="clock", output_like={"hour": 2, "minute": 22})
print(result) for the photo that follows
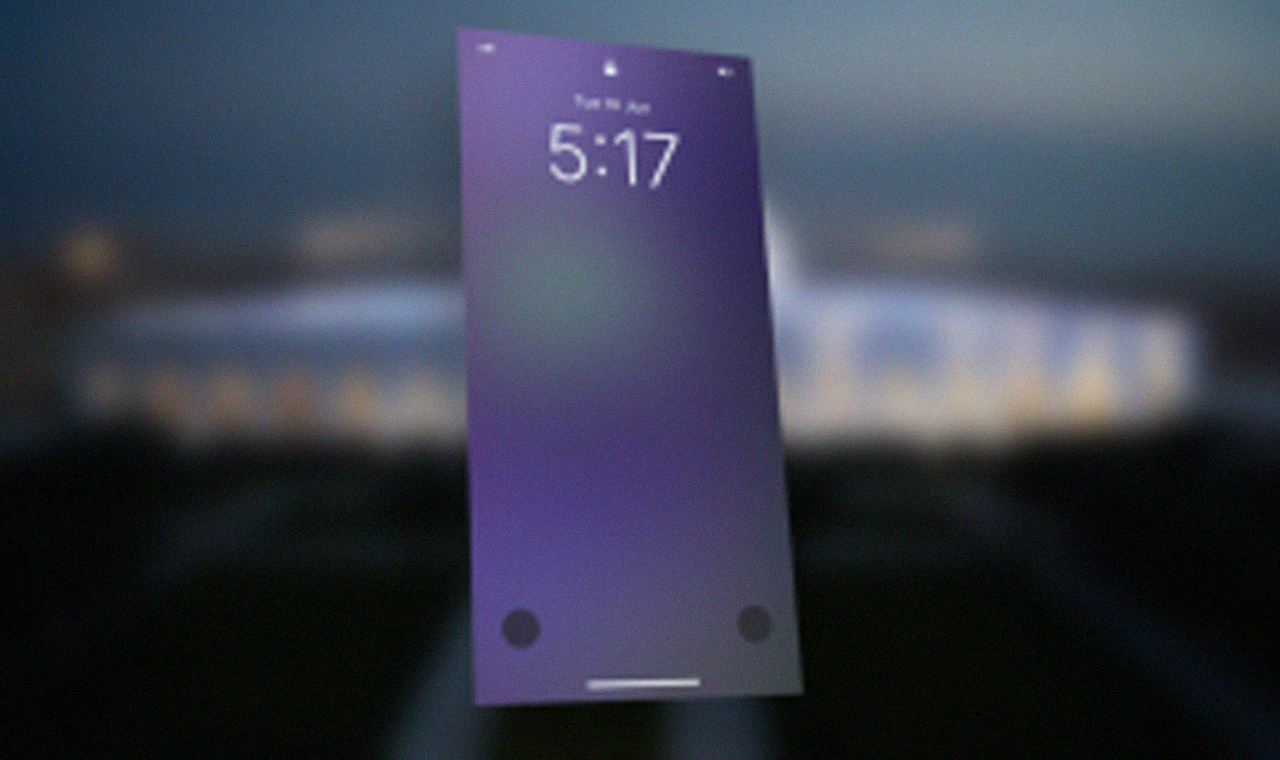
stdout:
{"hour": 5, "minute": 17}
